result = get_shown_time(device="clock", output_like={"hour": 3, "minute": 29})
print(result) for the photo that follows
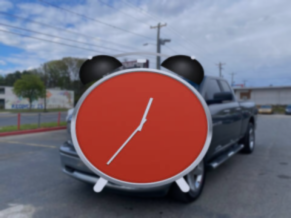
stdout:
{"hour": 12, "minute": 36}
